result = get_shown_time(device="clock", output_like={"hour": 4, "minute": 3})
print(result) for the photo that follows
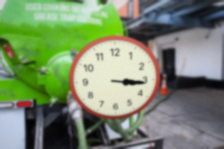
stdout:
{"hour": 3, "minute": 16}
